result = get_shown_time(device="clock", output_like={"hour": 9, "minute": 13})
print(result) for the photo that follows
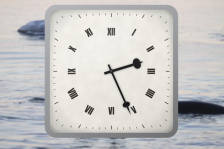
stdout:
{"hour": 2, "minute": 26}
